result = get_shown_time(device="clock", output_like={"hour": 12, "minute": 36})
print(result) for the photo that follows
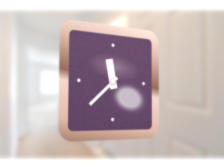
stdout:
{"hour": 11, "minute": 38}
